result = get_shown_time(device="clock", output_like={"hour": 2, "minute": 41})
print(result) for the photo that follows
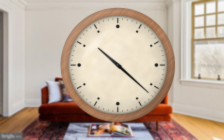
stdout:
{"hour": 10, "minute": 22}
